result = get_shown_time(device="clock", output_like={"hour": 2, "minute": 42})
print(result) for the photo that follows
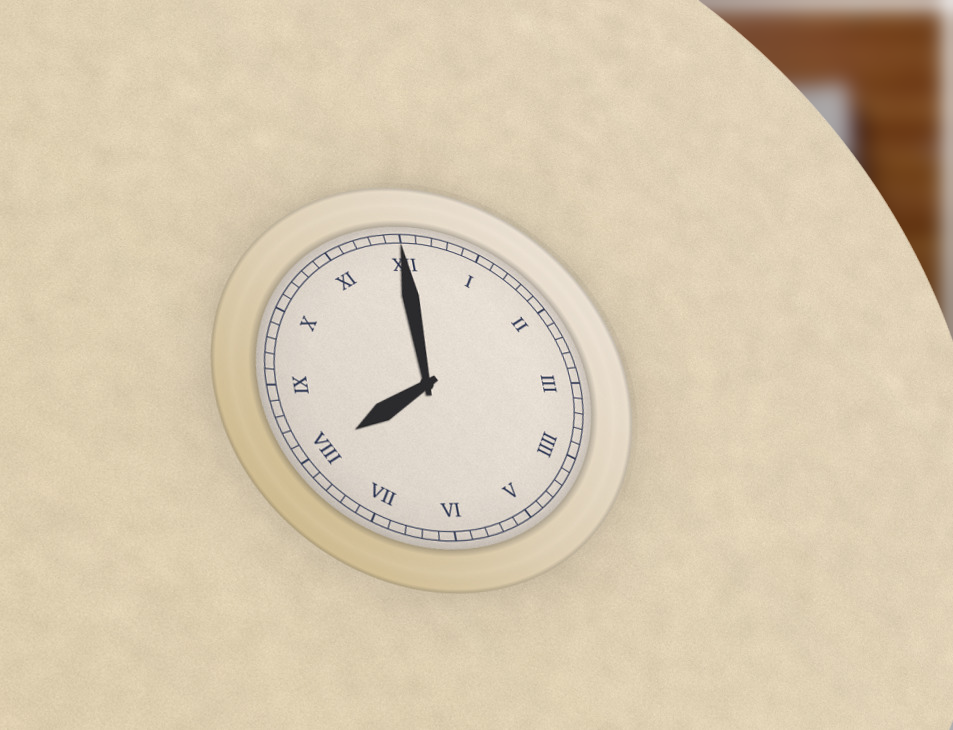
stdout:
{"hour": 8, "minute": 0}
